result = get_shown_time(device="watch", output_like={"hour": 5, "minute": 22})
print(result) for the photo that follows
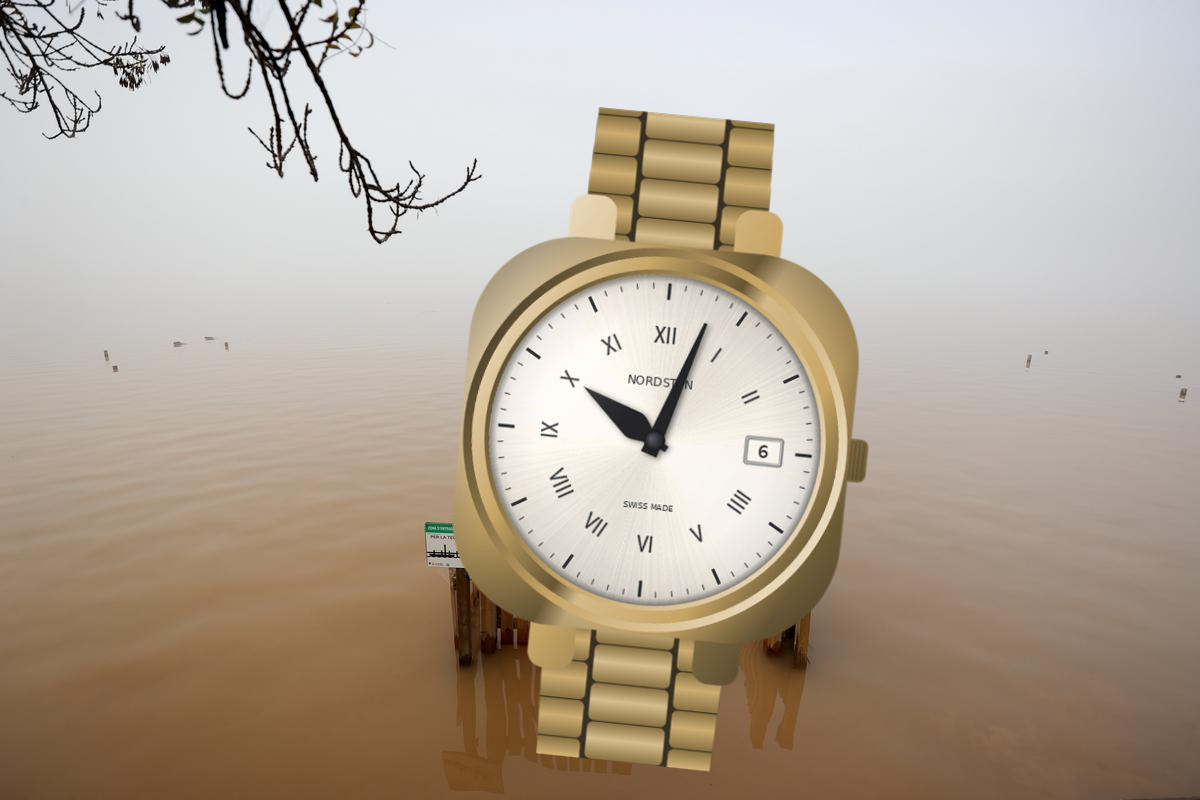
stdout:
{"hour": 10, "minute": 3}
